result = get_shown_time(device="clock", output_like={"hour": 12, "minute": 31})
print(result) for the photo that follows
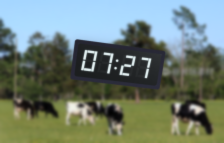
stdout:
{"hour": 7, "minute": 27}
